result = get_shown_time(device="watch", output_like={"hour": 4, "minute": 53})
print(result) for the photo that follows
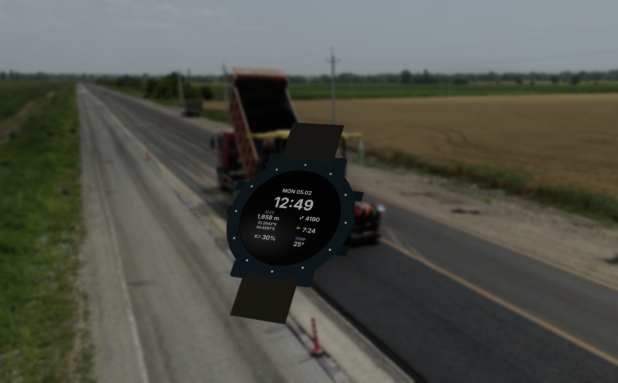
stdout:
{"hour": 12, "minute": 49}
